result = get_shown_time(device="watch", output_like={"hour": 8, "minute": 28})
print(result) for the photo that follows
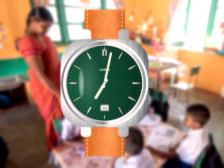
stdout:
{"hour": 7, "minute": 2}
